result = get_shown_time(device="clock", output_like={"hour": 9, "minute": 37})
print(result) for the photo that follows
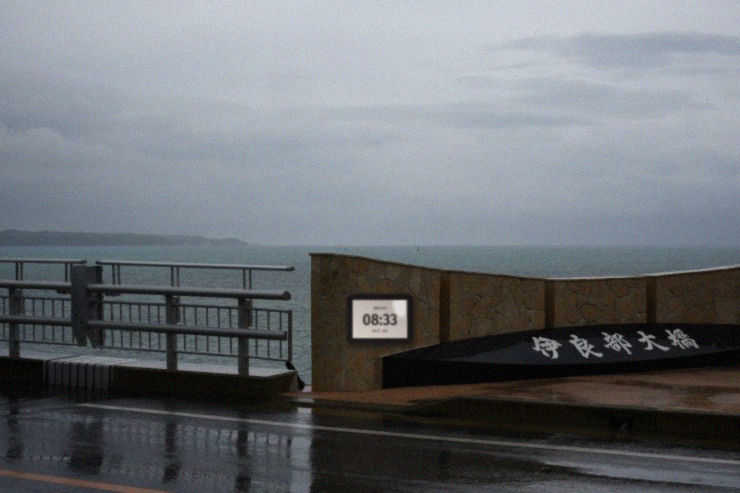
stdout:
{"hour": 8, "minute": 33}
